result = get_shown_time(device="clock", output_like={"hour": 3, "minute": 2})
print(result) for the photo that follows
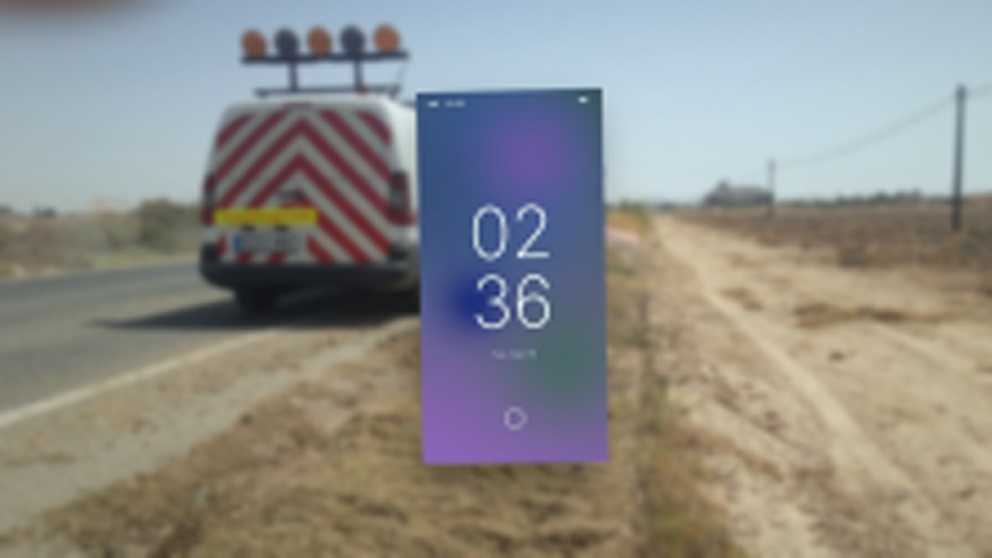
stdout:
{"hour": 2, "minute": 36}
